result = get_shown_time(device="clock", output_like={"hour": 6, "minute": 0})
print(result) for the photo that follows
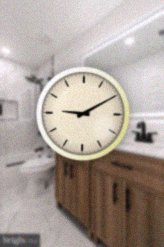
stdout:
{"hour": 9, "minute": 10}
